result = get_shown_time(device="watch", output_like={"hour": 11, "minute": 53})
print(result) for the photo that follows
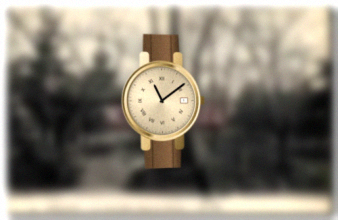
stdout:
{"hour": 11, "minute": 9}
